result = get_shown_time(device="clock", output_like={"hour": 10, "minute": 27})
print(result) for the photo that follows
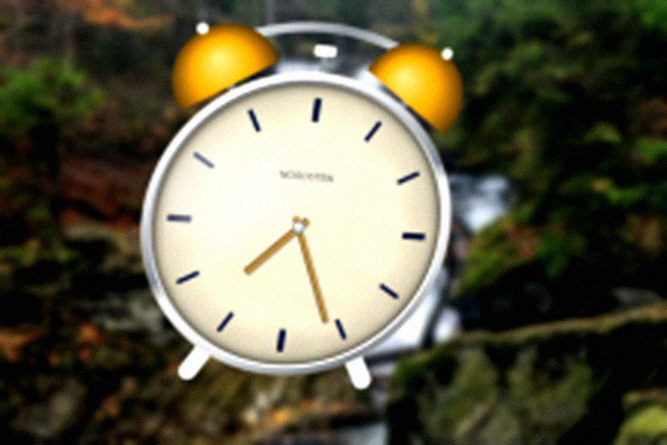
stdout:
{"hour": 7, "minute": 26}
